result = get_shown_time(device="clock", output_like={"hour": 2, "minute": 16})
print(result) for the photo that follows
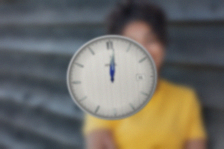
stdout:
{"hour": 12, "minute": 1}
